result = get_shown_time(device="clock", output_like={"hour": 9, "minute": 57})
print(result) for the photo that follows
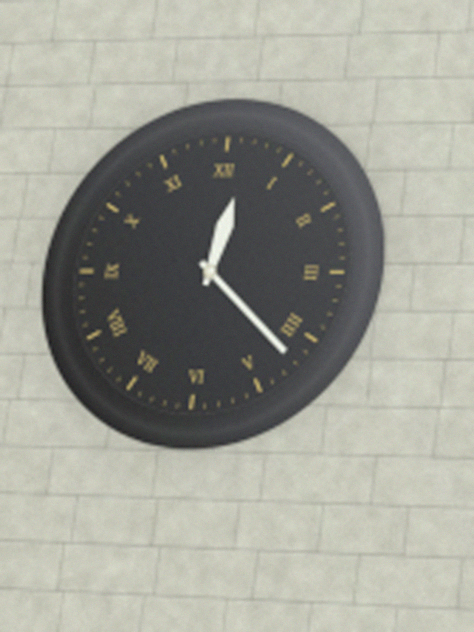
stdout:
{"hour": 12, "minute": 22}
